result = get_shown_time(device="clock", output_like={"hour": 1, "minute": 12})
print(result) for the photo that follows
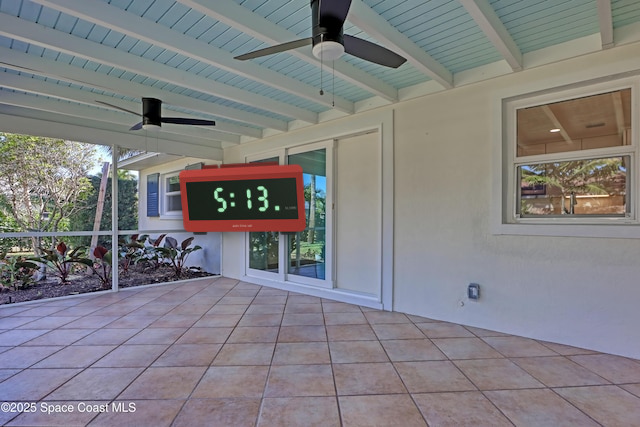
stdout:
{"hour": 5, "minute": 13}
